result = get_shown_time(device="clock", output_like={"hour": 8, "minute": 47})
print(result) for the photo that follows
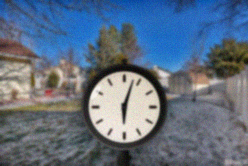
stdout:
{"hour": 6, "minute": 3}
